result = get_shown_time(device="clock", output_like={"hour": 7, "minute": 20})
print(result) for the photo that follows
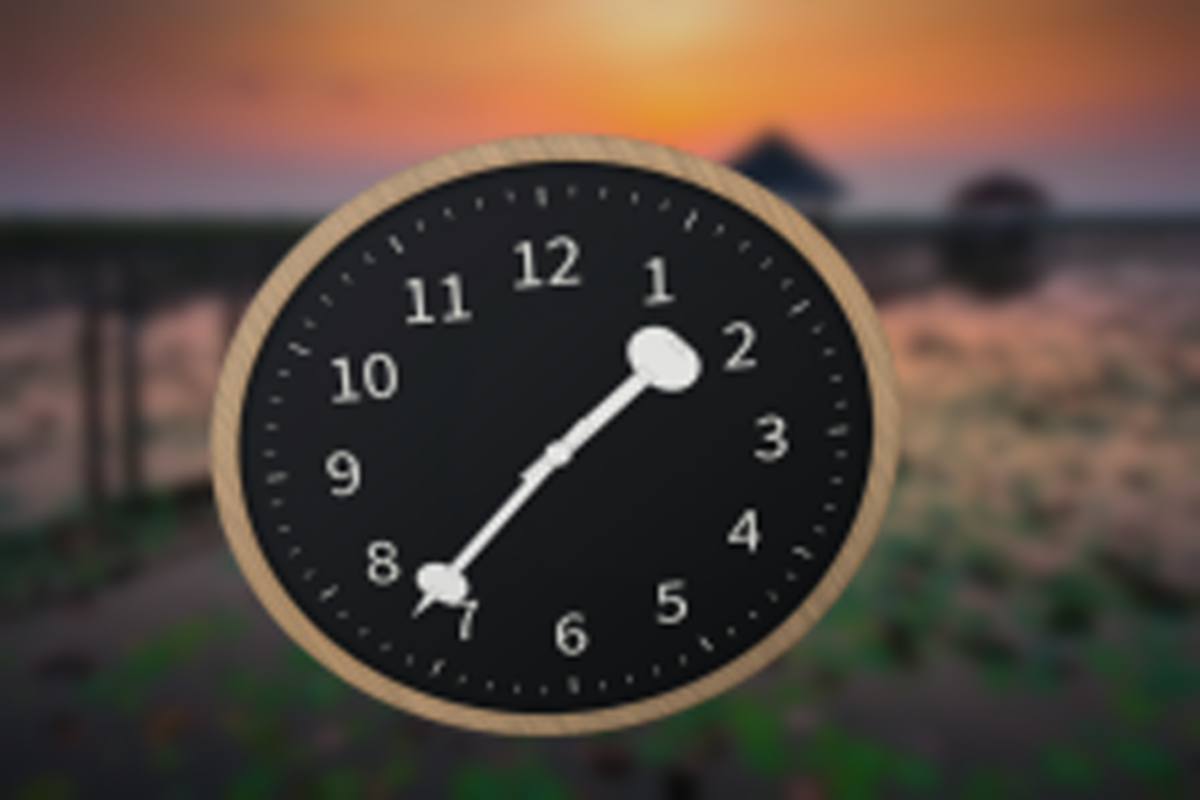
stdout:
{"hour": 1, "minute": 37}
